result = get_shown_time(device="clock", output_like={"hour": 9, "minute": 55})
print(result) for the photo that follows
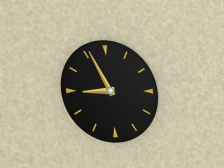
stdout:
{"hour": 8, "minute": 56}
